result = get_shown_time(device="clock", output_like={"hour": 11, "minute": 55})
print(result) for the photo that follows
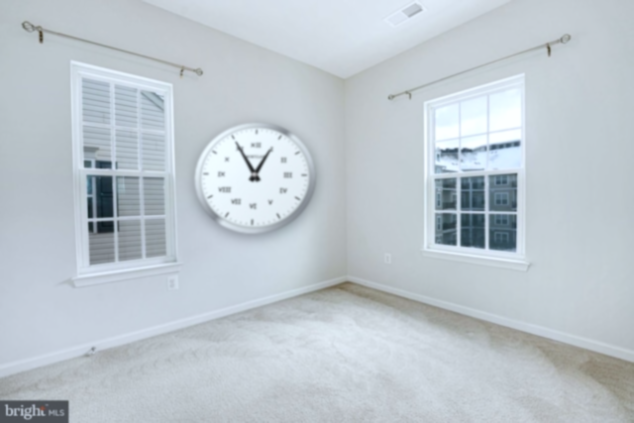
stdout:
{"hour": 12, "minute": 55}
